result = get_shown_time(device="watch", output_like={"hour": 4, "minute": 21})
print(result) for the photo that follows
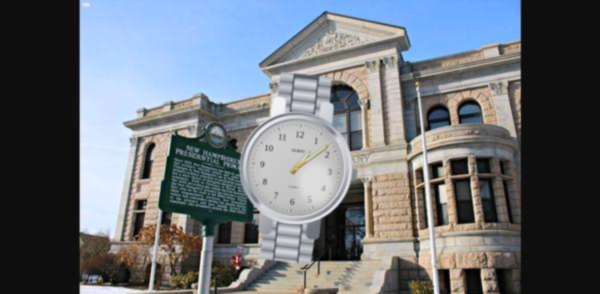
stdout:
{"hour": 1, "minute": 8}
